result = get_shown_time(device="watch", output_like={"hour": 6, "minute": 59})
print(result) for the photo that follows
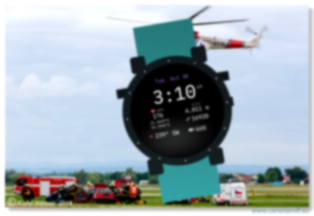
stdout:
{"hour": 3, "minute": 10}
